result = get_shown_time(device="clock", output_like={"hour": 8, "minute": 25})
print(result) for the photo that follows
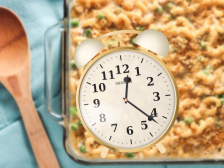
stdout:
{"hour": 12, "minute": 22}
